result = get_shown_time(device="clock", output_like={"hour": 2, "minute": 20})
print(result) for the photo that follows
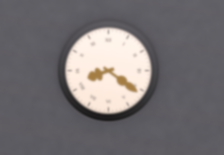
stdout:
{"hour": 8, "minute": 21}
